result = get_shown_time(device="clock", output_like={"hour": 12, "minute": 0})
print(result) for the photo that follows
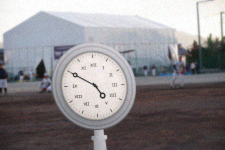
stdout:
{"hour": 4, "minute": 50}
